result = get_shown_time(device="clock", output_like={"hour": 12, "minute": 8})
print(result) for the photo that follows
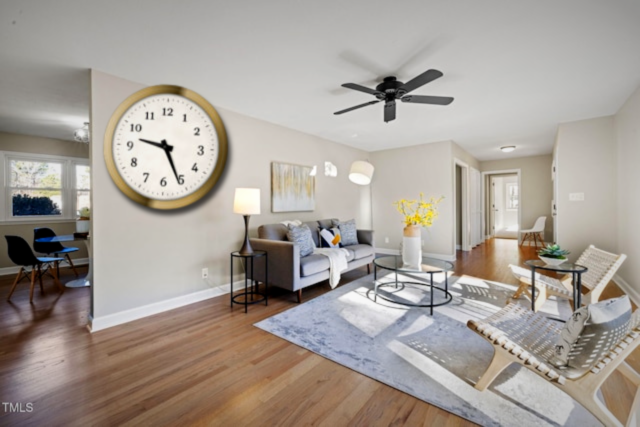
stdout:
{"hour": 9, "minute": 26}
